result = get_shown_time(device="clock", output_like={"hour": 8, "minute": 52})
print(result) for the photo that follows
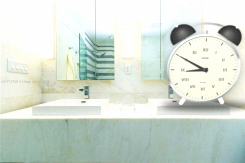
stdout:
{"hour": 8, "minute": 50}
